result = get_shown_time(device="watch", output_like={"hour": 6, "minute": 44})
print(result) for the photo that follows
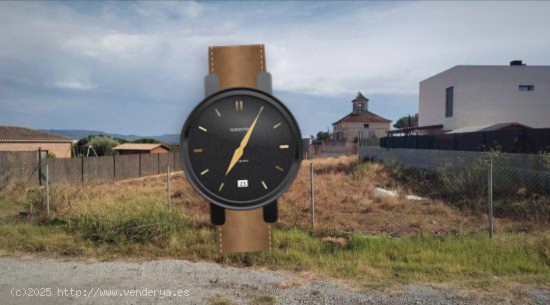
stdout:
{"hour": 7, "minute": 5}
